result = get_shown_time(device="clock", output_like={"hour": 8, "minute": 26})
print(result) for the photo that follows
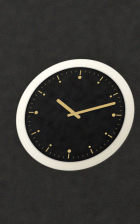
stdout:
{"hour": 10, "minute": 12}
